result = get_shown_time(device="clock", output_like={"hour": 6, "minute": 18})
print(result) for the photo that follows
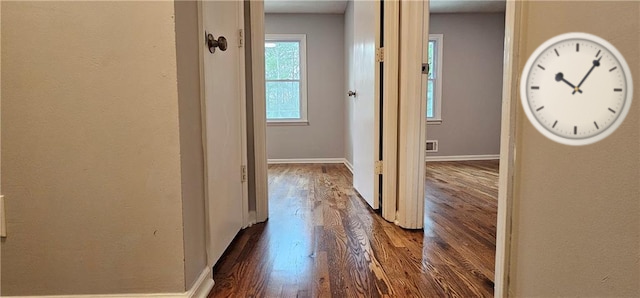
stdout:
{"hour": 10, "minute": 6}
